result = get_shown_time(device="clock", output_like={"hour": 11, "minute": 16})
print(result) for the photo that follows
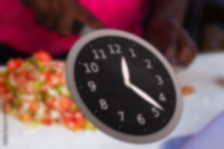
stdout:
{"hour": 12, "minute": 23}
